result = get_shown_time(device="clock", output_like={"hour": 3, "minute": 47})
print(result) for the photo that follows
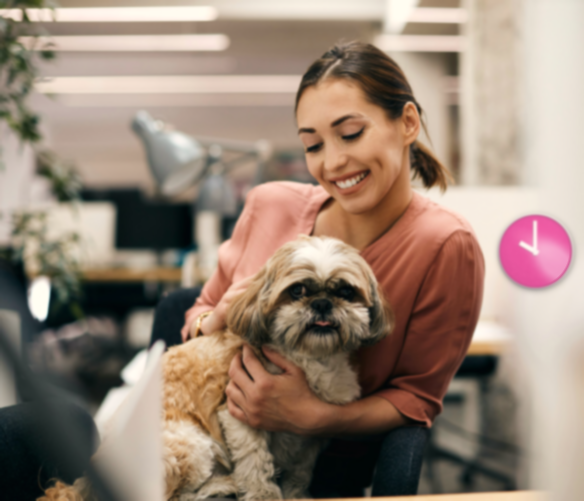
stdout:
{"hour": 10, "minute": 0}
